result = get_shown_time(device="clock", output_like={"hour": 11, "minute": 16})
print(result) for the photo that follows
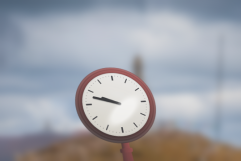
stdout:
{"hour": 9, "minute": 48}
